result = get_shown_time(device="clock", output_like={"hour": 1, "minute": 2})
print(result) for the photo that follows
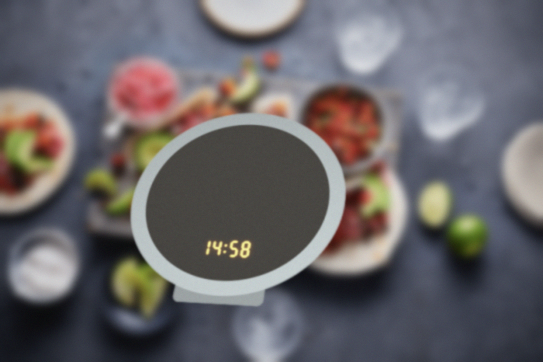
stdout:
{"hour": 14, "minute": 58}
